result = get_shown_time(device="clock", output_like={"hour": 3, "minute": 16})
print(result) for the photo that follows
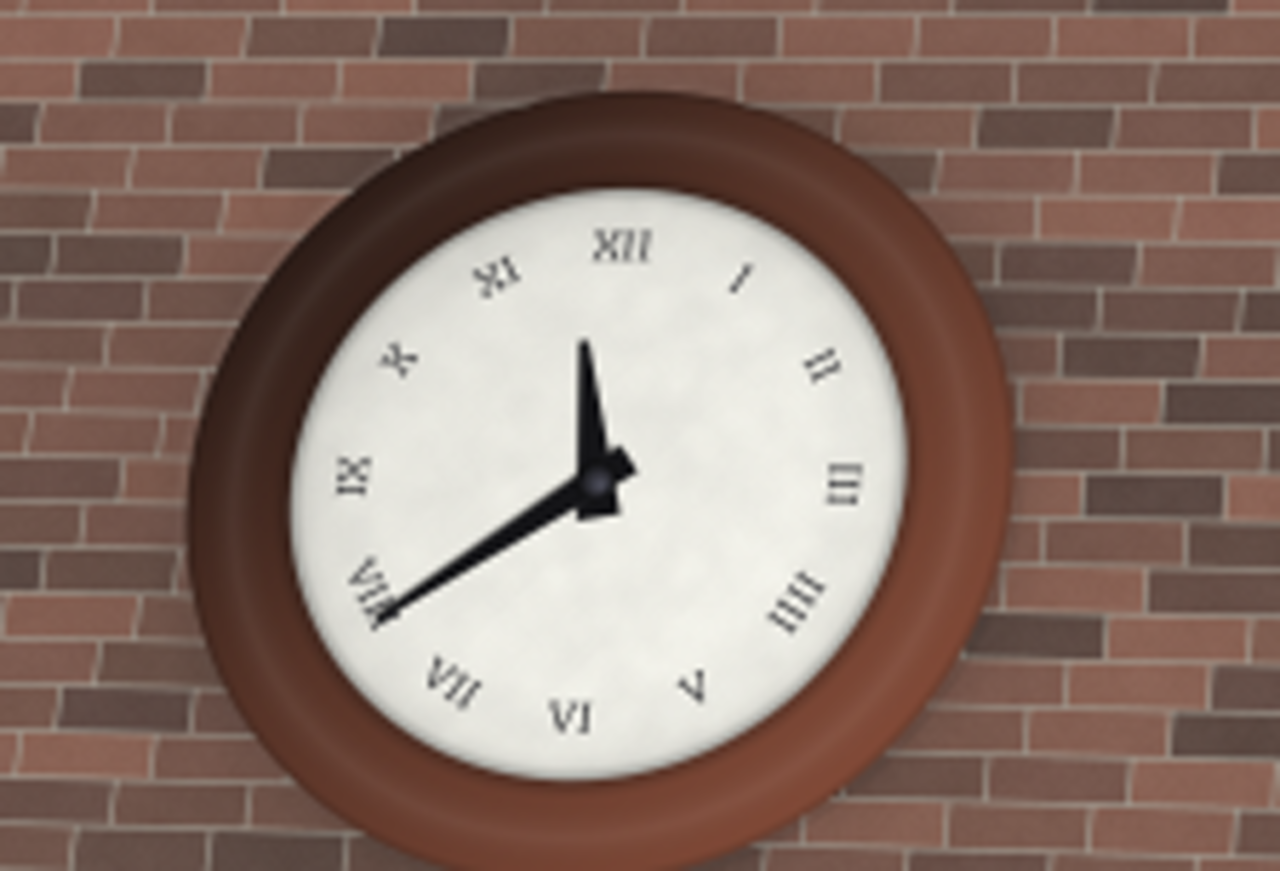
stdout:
{"hour": 11, "minute": 39}
